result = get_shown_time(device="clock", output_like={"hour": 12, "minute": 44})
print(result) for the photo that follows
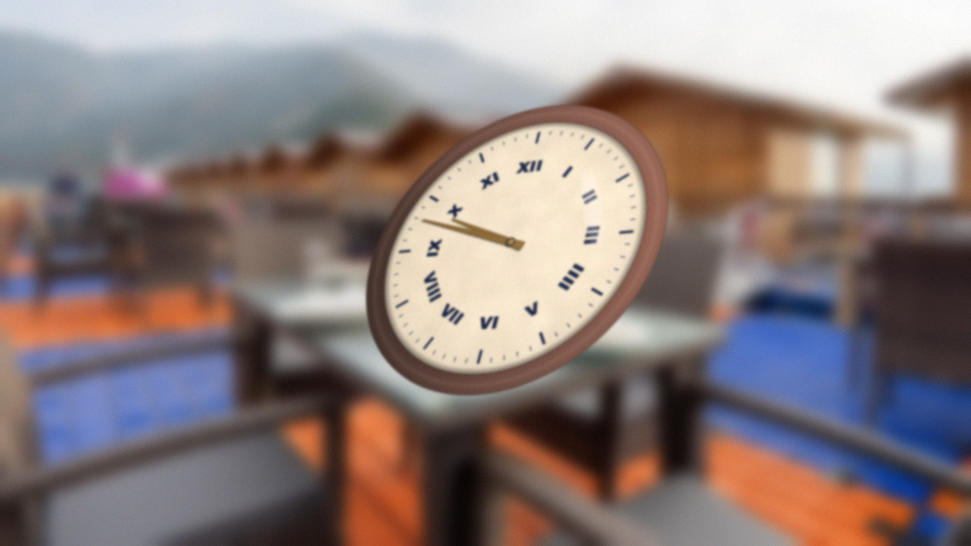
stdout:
{"hour": 9, "minute": 48}
